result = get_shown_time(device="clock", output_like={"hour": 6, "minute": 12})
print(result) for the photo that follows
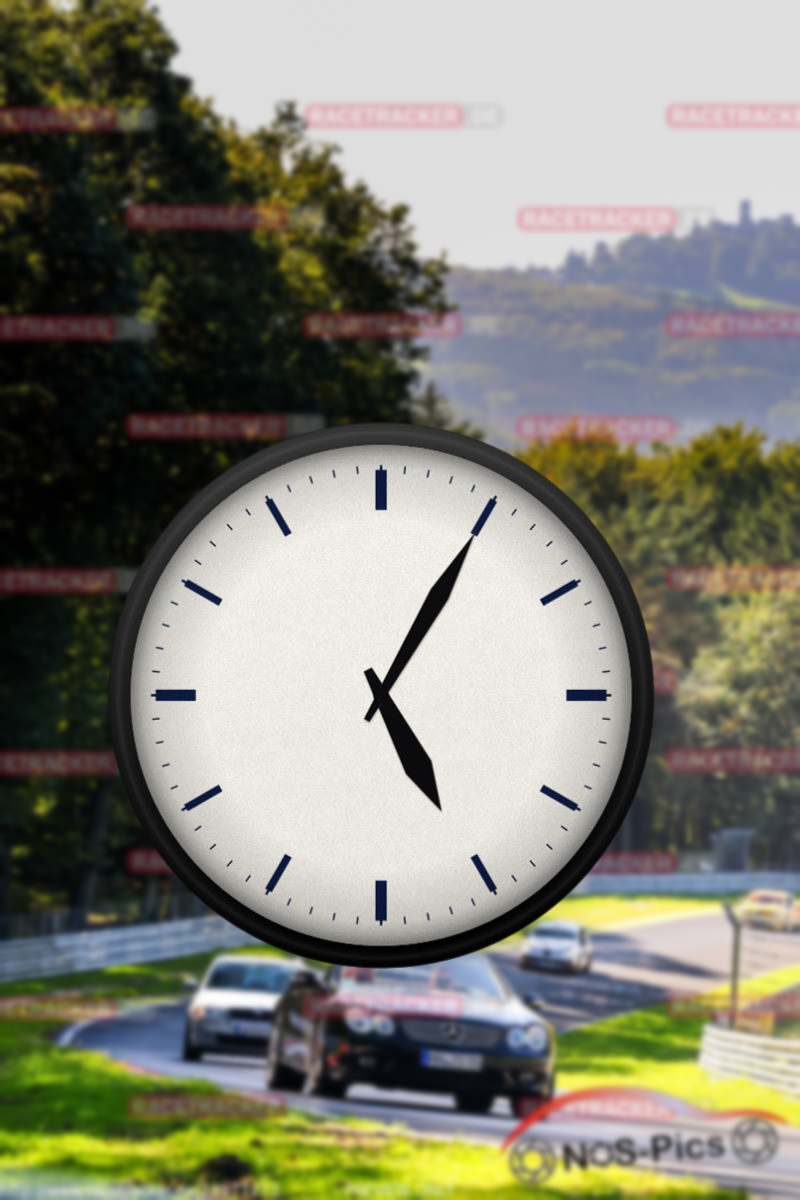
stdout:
{"hour": 5, "minute": 5}
